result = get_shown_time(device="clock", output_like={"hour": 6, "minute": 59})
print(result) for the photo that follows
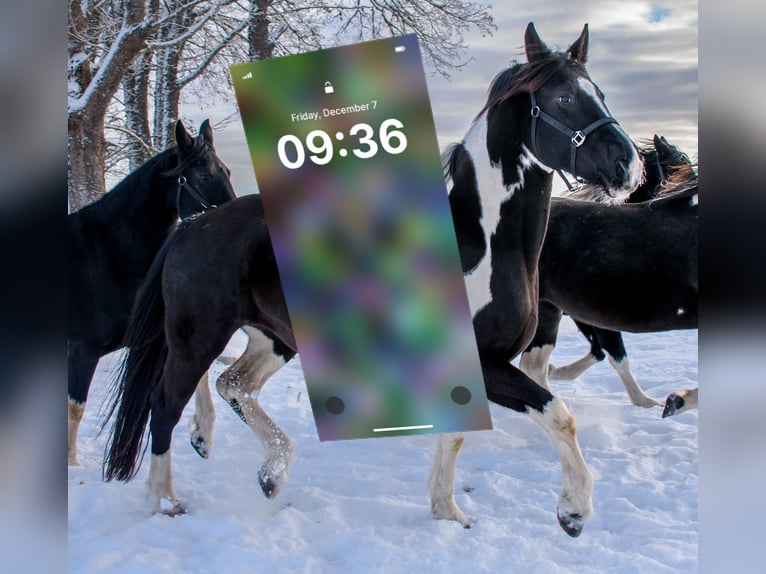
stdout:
{"hour": 9, "minute": 36}
